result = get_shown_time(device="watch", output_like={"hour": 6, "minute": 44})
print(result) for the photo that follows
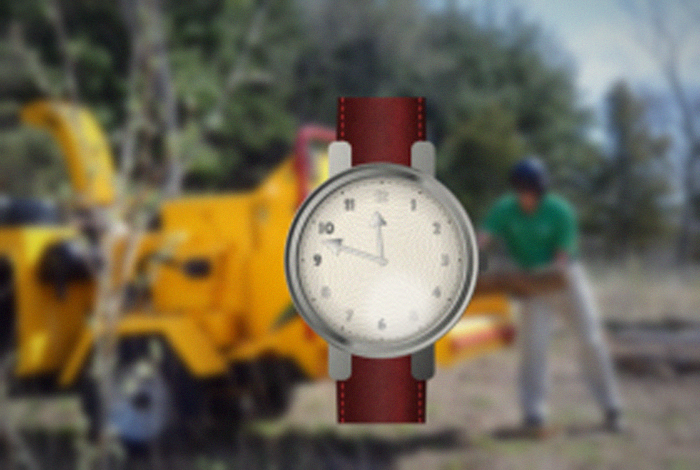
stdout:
{"hour": 11, "minute": 48}
